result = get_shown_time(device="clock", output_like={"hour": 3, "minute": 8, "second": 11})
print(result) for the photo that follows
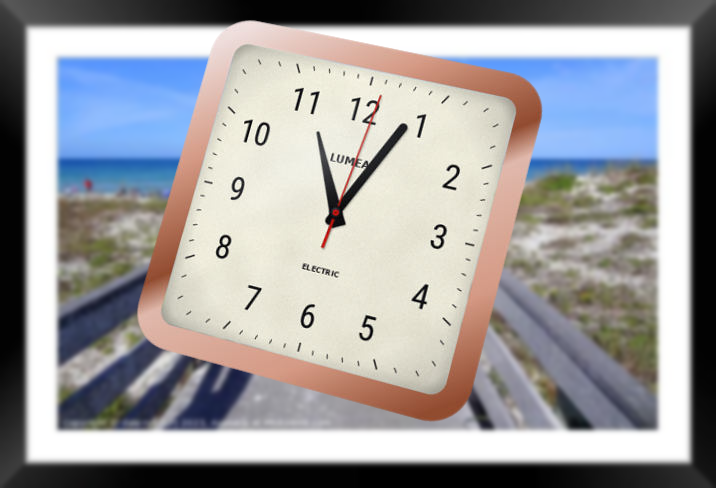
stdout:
{"hour": 11, "minute": 4, "second": 1}
